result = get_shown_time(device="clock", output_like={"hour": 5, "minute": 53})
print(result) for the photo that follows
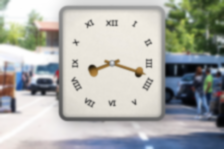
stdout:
{"hour": 8, "minute": 18}
